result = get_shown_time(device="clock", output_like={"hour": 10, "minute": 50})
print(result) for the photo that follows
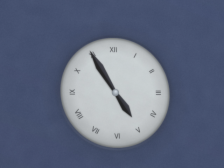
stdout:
{"hour": 4, "minute": 55}
